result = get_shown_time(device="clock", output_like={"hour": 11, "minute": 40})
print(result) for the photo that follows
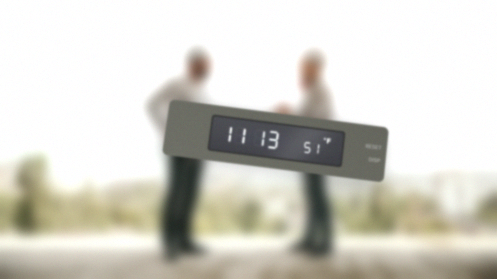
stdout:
{"hour": 11, "minute": 13}
